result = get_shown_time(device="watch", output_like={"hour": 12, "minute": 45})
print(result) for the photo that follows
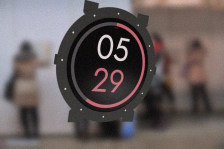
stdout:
{"hour": 5, "minute": 29}
